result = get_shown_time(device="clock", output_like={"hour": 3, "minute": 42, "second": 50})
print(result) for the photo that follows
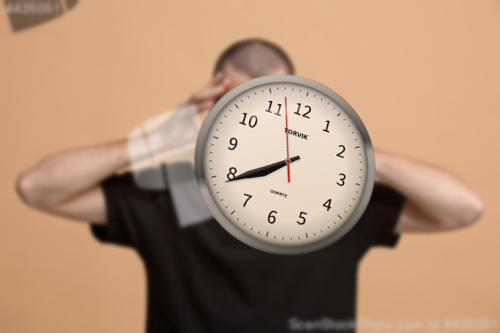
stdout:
{"hour": 7, "minute": 38, "second": 57}
